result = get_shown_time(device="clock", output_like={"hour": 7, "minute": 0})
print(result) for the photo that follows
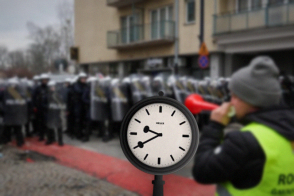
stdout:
{"hour": 9, "minute": 40}
